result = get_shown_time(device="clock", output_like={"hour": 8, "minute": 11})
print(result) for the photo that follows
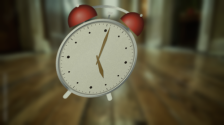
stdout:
{"hour": 5, "minute": 1}
